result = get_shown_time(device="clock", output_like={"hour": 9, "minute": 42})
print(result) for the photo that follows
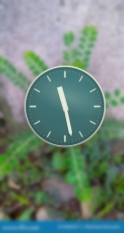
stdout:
{"hour": 11, "minute": 28}
